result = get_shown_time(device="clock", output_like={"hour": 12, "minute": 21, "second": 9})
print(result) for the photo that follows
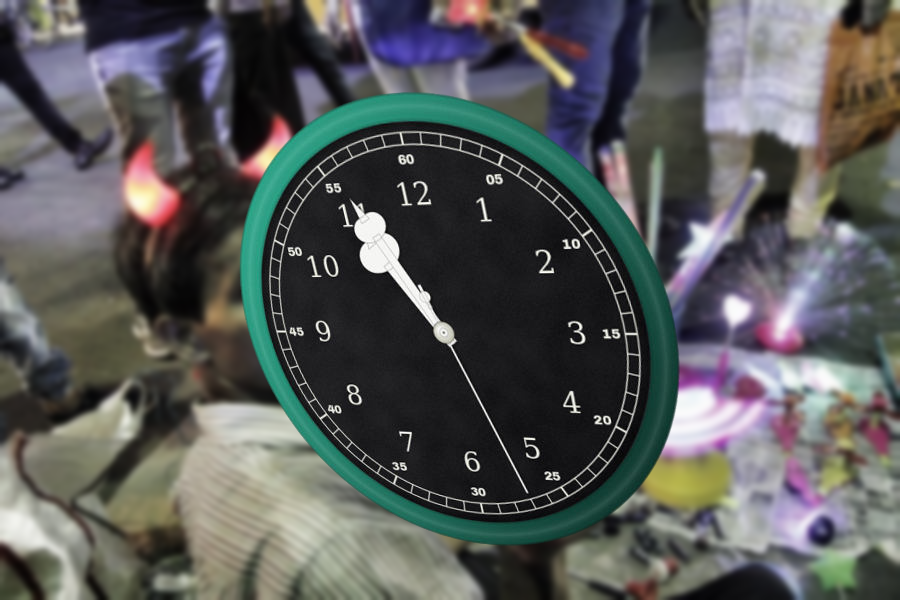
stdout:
{"hour": 10, "minute": 55, "second": 27}
